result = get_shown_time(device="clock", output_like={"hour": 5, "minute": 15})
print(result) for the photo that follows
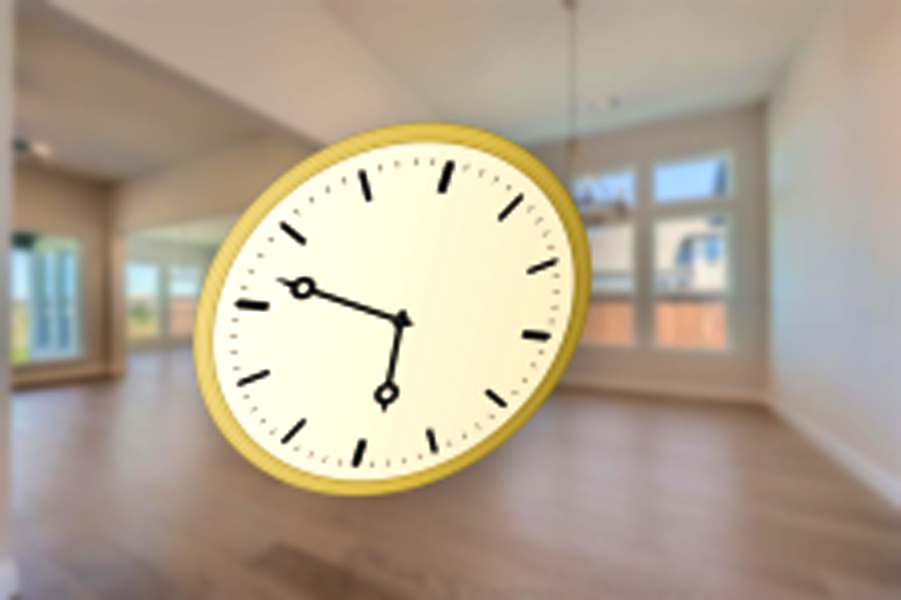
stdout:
{"hour": 5, "minute": 47}
